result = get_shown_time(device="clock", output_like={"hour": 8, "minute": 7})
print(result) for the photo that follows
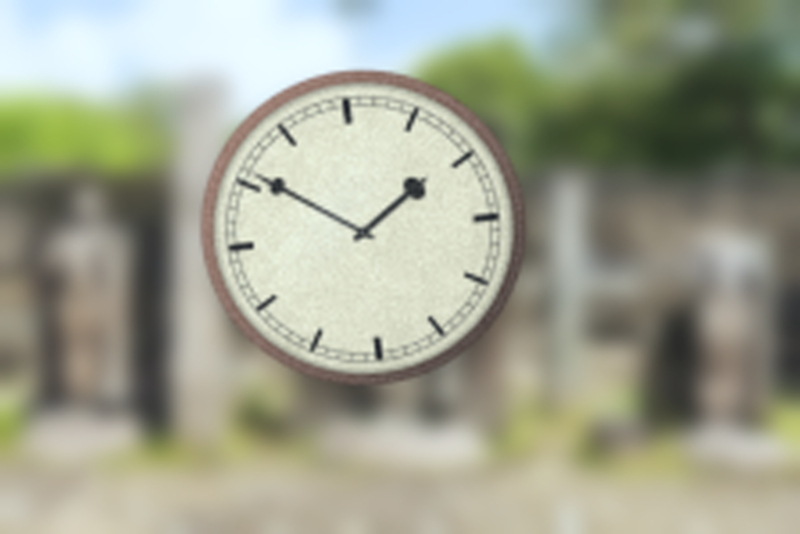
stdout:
{"hour": 1, "minute": 51}
